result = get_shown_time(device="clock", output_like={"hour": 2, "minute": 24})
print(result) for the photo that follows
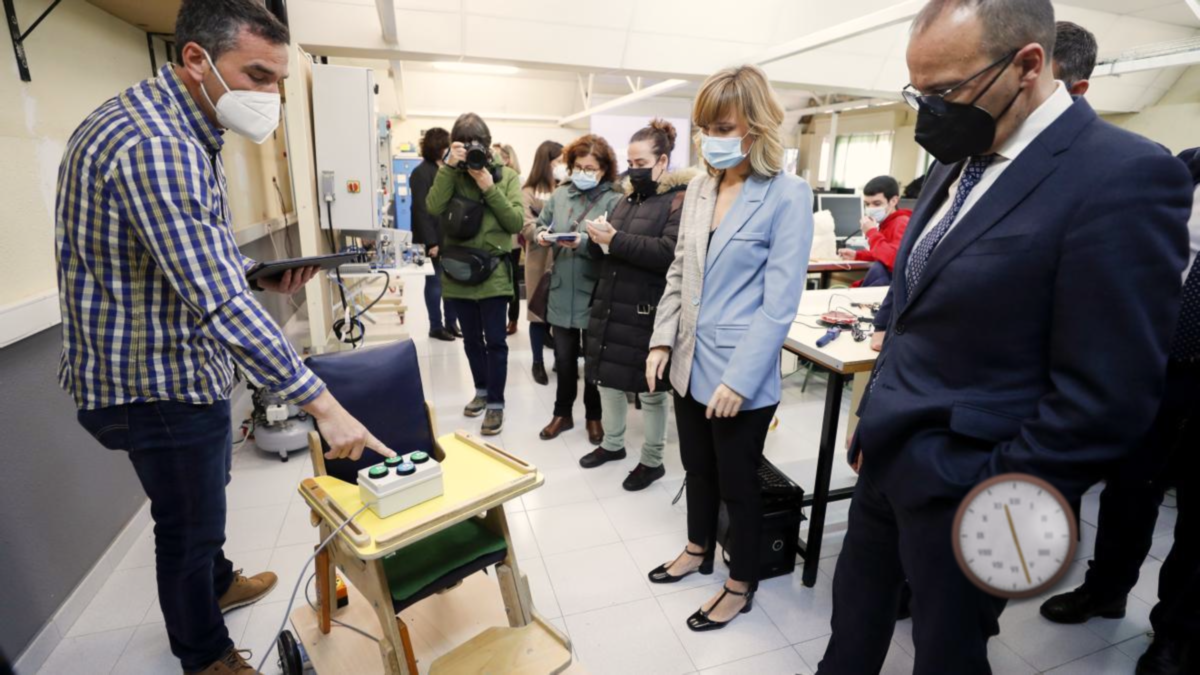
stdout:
{"hour": 11, "minute": 27}
